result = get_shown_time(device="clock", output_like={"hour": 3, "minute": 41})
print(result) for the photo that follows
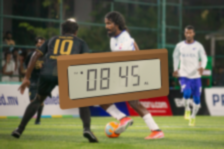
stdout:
{"hour": 8, "minute": 45}
